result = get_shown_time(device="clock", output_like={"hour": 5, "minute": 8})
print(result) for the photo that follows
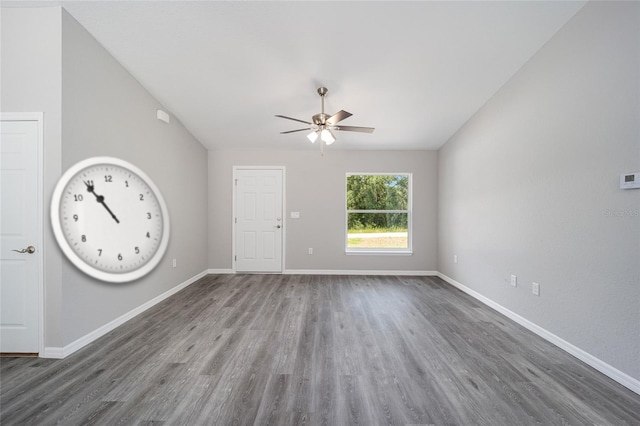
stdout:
{"hour": 10, "minute": 54}
